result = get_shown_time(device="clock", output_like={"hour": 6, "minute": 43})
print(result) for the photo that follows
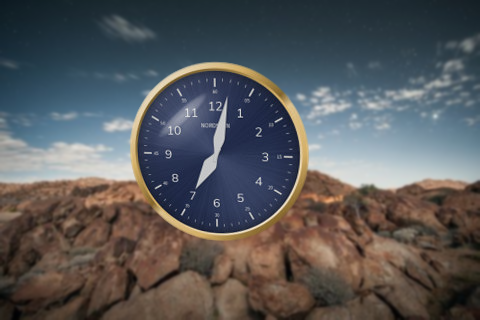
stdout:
{"hour": 7, "minute": 2}
